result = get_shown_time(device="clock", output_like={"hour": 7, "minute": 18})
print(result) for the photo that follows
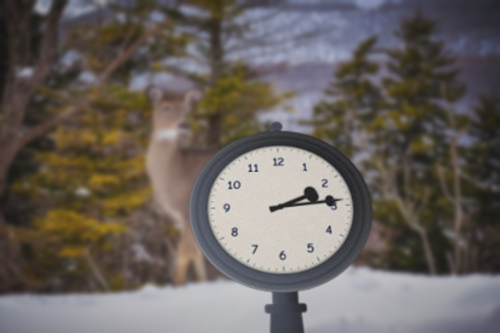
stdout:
{"hour": 2, "minute": 14}
